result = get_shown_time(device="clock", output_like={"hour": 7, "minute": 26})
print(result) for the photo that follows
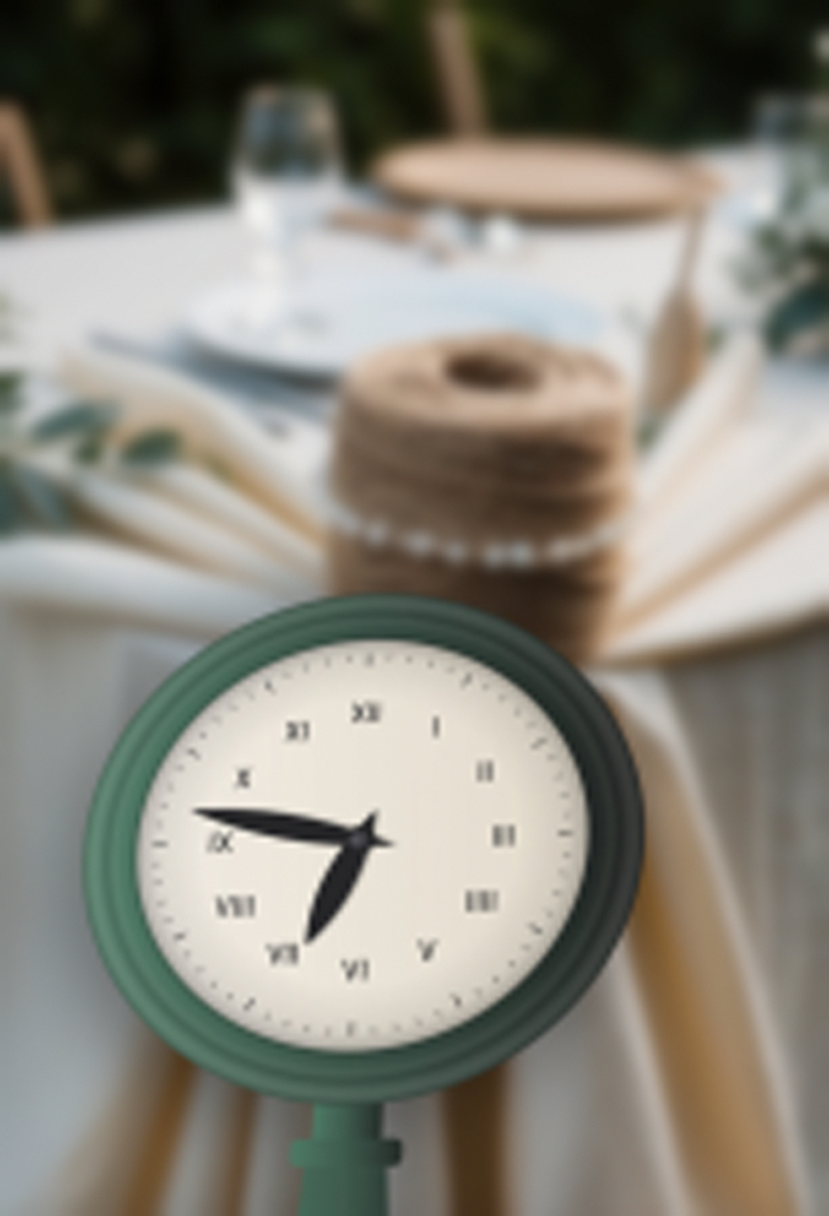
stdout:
{"hour": 6, "minute": 47}
